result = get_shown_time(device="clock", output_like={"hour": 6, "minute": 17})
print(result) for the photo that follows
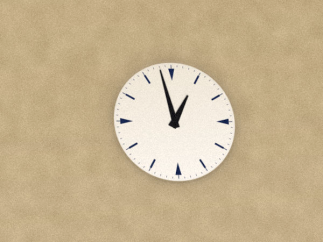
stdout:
{"hour": 12, "minute": 58}
